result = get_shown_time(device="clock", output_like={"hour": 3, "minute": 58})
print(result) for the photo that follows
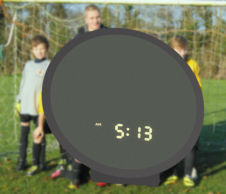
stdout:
{"hour": 5, "minute": 13}
